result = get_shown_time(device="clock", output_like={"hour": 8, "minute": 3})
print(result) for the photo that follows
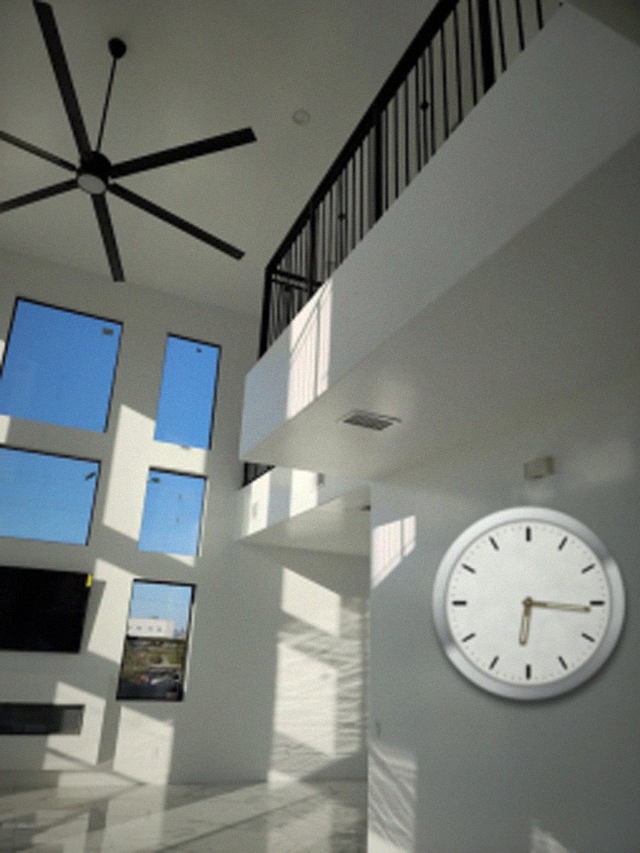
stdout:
{"hour": 6, "minute": 16}
